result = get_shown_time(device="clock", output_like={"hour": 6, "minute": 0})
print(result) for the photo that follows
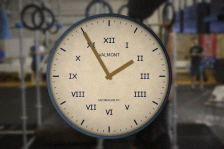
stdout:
{"hour": 1, "minute": 55}
